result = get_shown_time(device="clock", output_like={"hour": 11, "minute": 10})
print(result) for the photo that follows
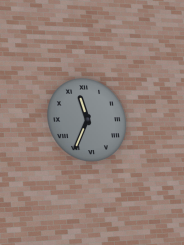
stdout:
{"hour": 11, "minute": 35}
